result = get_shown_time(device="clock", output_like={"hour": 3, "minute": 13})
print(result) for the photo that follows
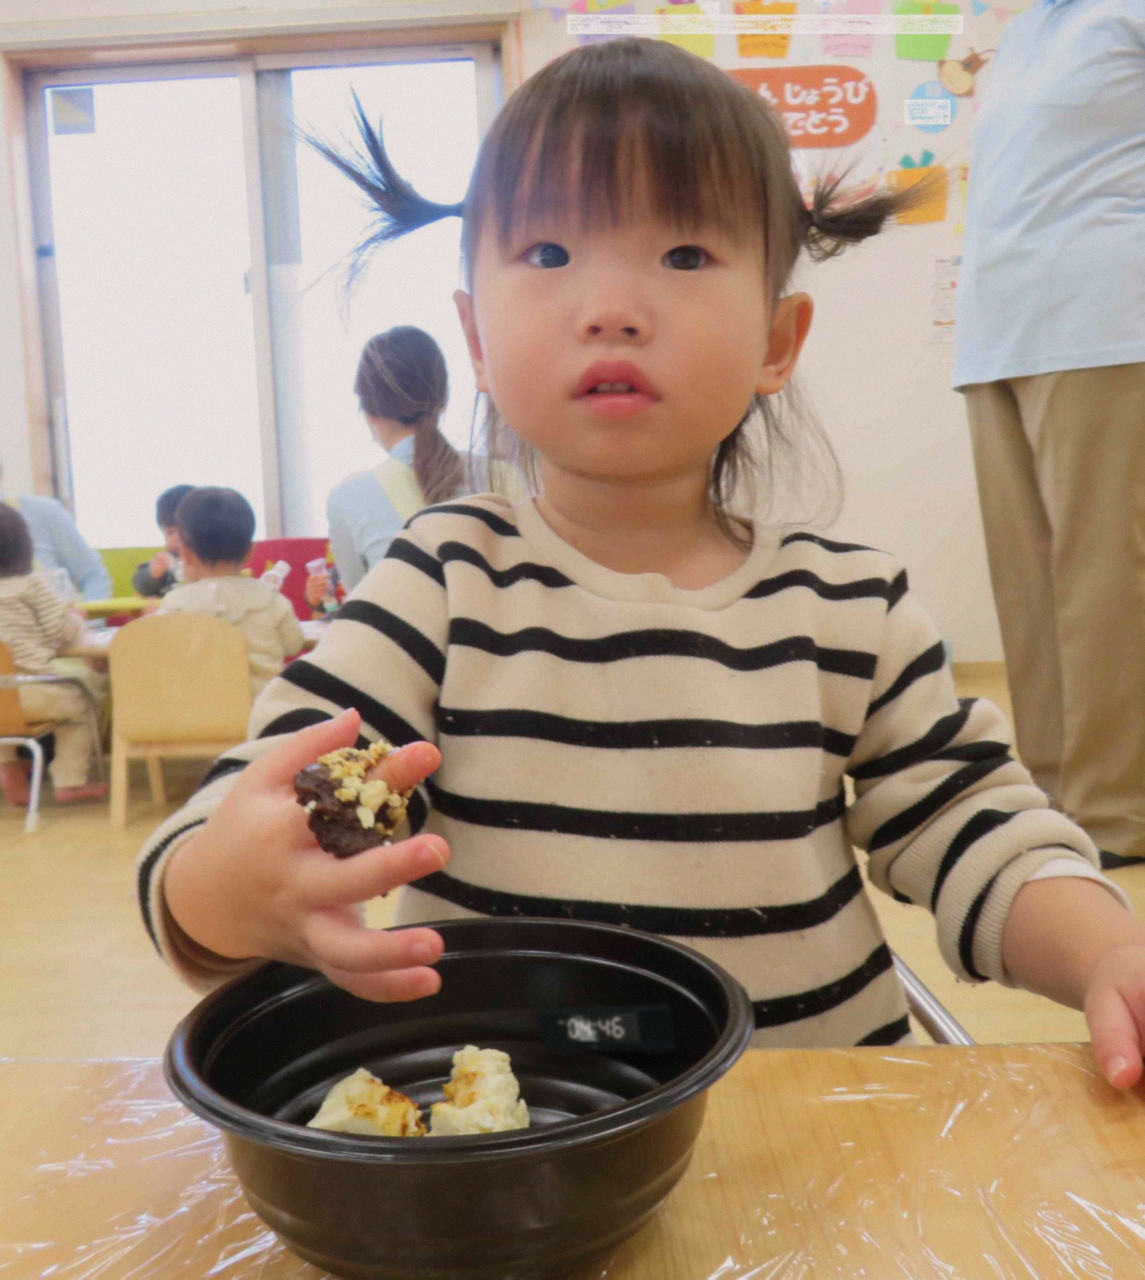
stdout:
{"hour": 4, "minute": 46}
